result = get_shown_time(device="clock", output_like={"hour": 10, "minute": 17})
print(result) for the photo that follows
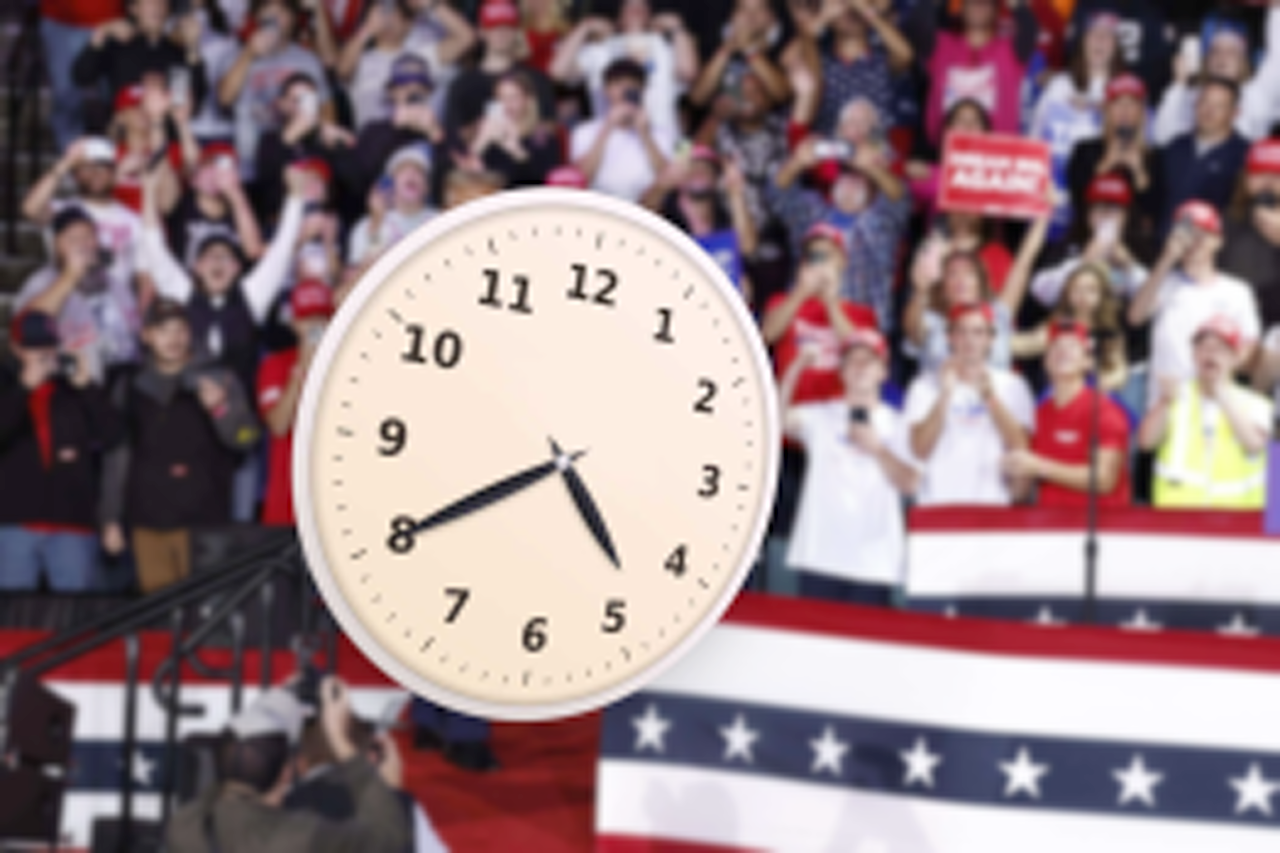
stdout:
{"hour": 4, "minute": 40}
